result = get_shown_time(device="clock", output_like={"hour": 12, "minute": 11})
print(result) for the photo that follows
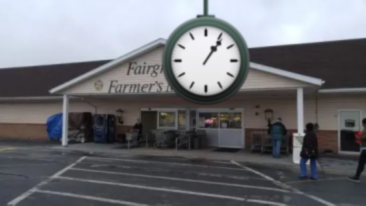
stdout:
{"hour": 1, "minute": 6}
